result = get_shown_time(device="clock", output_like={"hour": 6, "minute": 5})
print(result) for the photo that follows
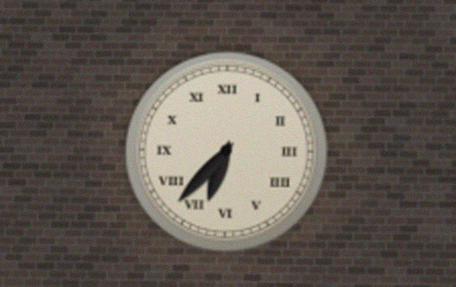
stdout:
{"hour": 6, "minute": 37}
